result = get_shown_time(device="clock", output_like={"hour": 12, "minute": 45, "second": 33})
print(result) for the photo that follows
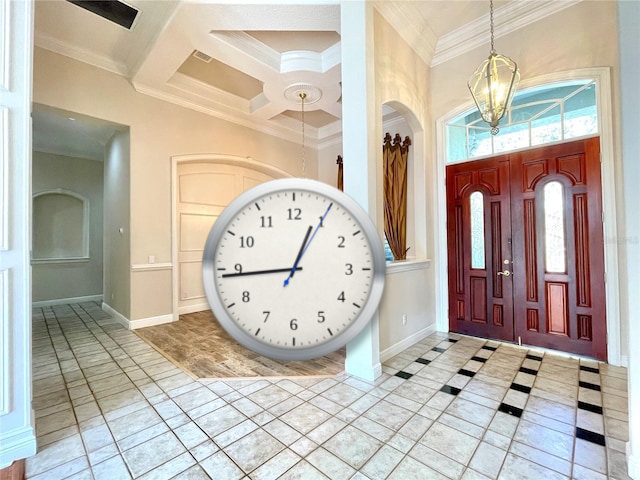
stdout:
{"hour": 12, "minute": 44, "second": 5}
